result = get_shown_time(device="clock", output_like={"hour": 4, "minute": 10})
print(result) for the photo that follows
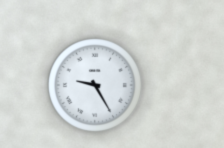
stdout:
{"hour": 9, "minute": 25}
